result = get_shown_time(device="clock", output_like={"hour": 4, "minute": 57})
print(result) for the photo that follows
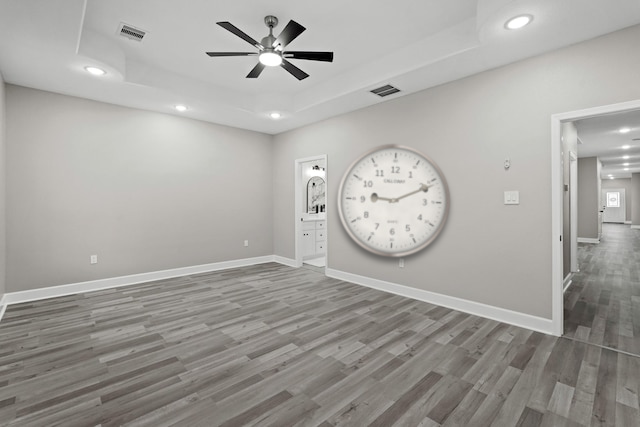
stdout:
{"hour": 9, "minute": 11}
